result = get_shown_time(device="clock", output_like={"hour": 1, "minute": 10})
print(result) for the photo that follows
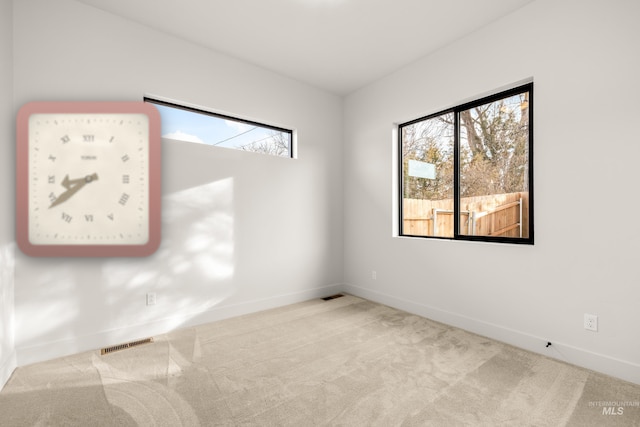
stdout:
{"hour": 8, "minute": 39}
